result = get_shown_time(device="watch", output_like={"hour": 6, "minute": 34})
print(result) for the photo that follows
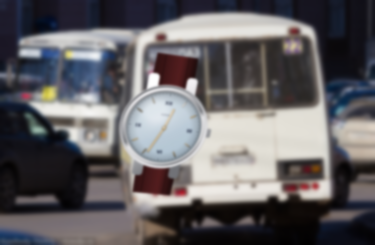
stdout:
{"hour": 12, "minute": 34}
